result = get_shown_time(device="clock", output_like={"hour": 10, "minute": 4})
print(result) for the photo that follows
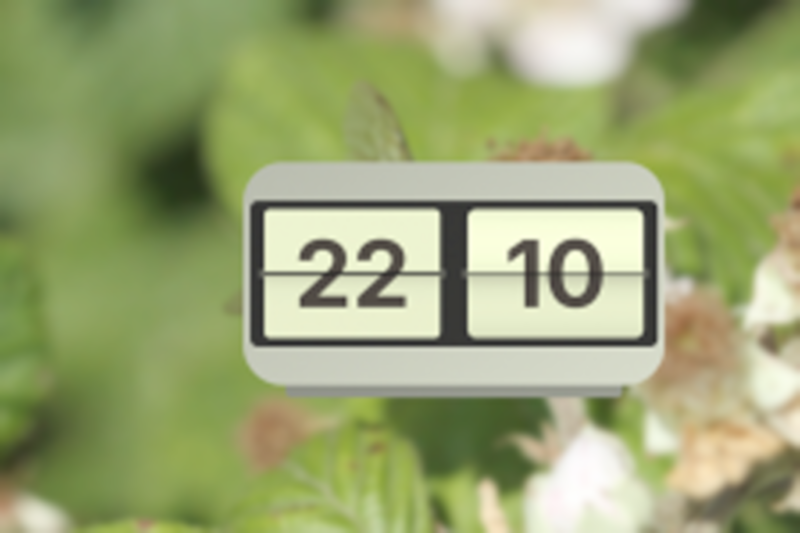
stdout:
{"hour": 22, "minute": 10}
